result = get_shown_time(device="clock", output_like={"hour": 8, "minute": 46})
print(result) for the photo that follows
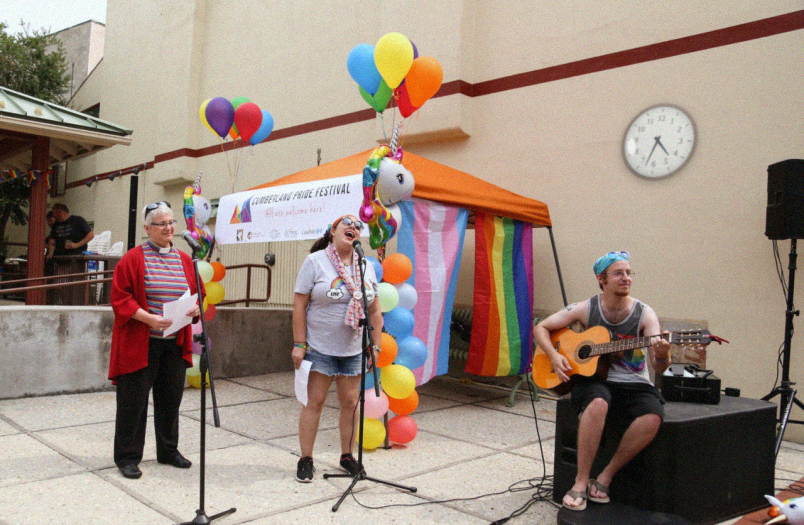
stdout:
{"hour": 4, "minute": 33}
